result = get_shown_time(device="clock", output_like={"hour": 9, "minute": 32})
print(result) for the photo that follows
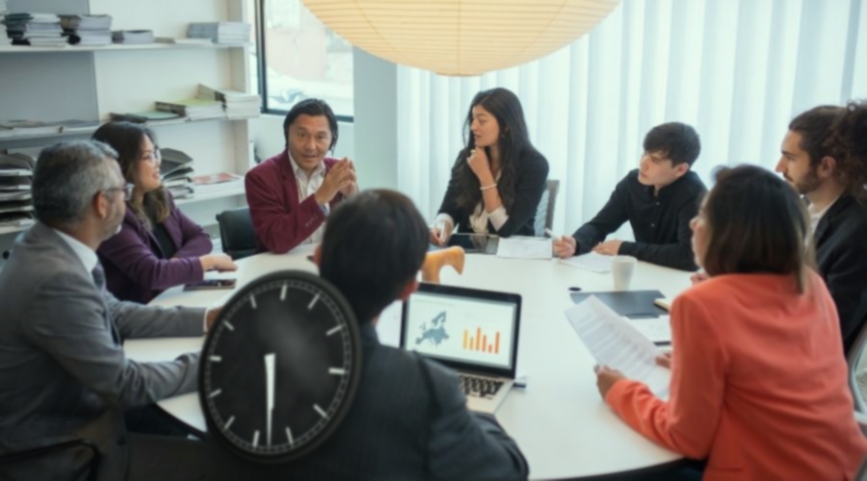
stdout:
{"hour": 5, "minute": 28}
